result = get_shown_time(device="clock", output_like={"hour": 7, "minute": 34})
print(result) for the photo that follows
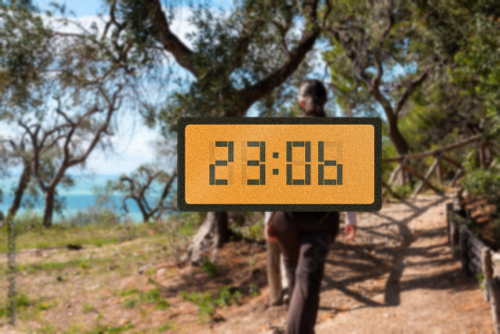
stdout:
{"hour": 23, "minute": 6}
